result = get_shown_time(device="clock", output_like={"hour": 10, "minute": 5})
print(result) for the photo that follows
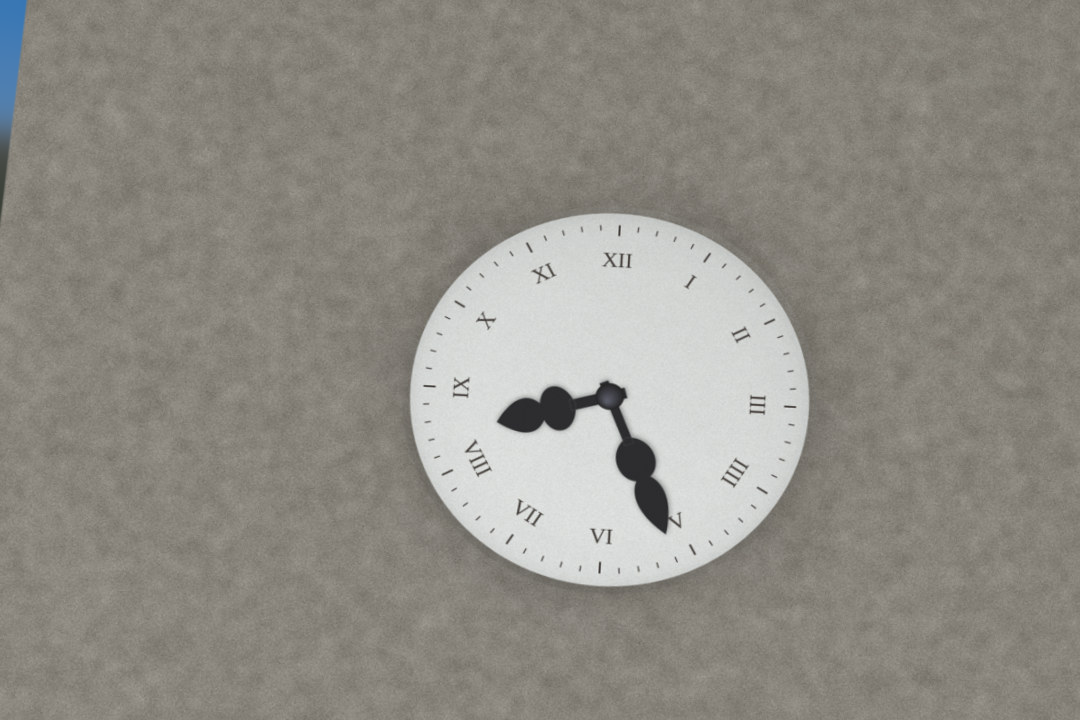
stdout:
{"hour": 8, "minute": 26}
